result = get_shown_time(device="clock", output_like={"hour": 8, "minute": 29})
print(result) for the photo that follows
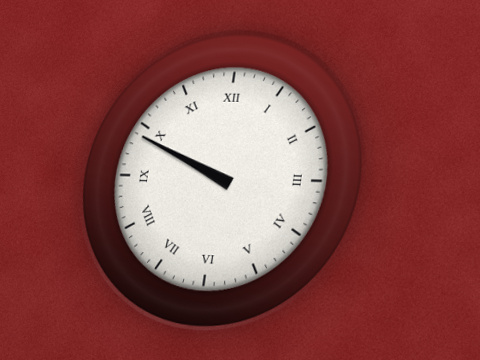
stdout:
{"hour": 9, "minute": 49}
